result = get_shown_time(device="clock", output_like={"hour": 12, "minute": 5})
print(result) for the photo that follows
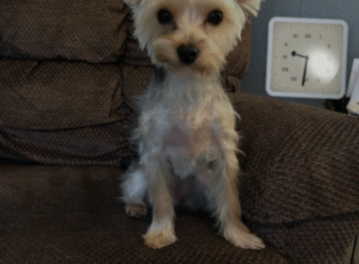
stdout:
{"hour": 9, "minute": 31}
